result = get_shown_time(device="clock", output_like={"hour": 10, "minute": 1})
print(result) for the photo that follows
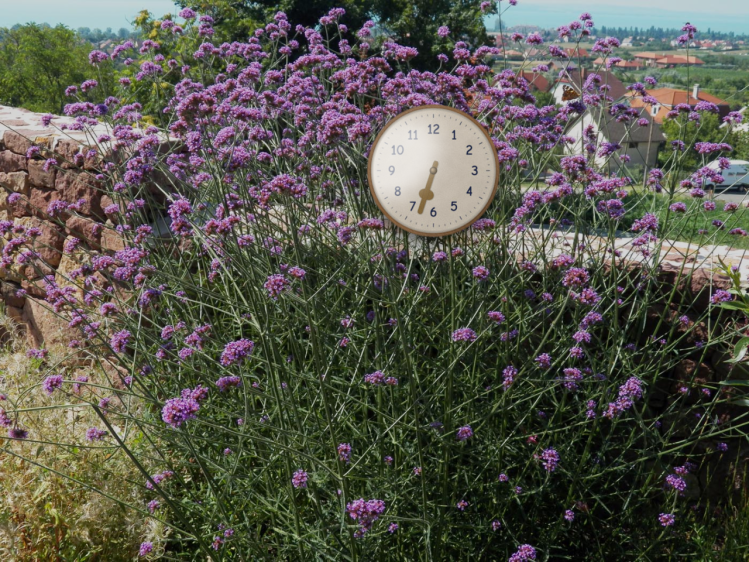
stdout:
{"hour": 6, "minute": 33}
